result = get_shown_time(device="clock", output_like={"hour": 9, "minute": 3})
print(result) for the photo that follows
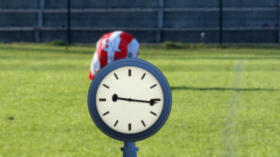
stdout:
{"hour": 9, "minute": 16}
